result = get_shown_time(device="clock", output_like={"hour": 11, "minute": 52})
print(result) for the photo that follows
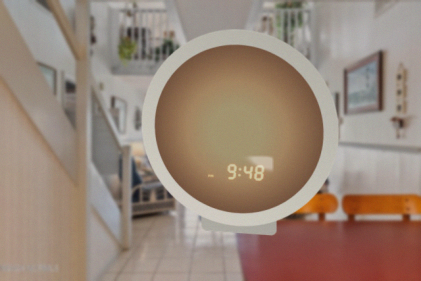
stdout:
{"hour": 9, "minute": 48}
